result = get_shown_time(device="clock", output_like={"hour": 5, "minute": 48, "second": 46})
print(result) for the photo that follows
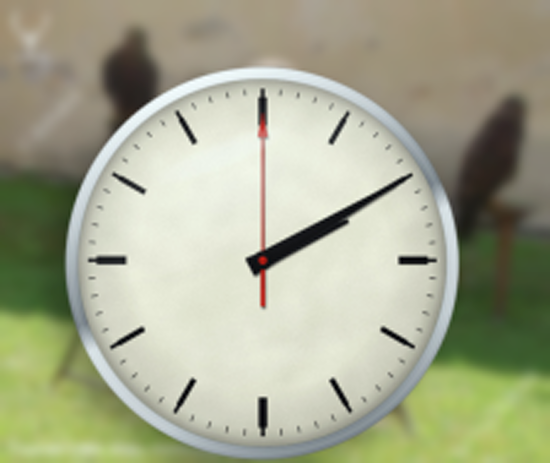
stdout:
{"hour": 2, "minute": 10, "second": 0}
